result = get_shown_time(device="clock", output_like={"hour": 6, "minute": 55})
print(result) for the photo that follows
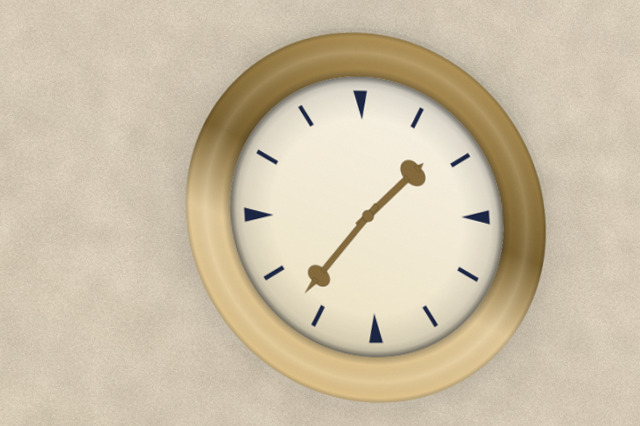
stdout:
{"hour": 1, "minute": 37}
